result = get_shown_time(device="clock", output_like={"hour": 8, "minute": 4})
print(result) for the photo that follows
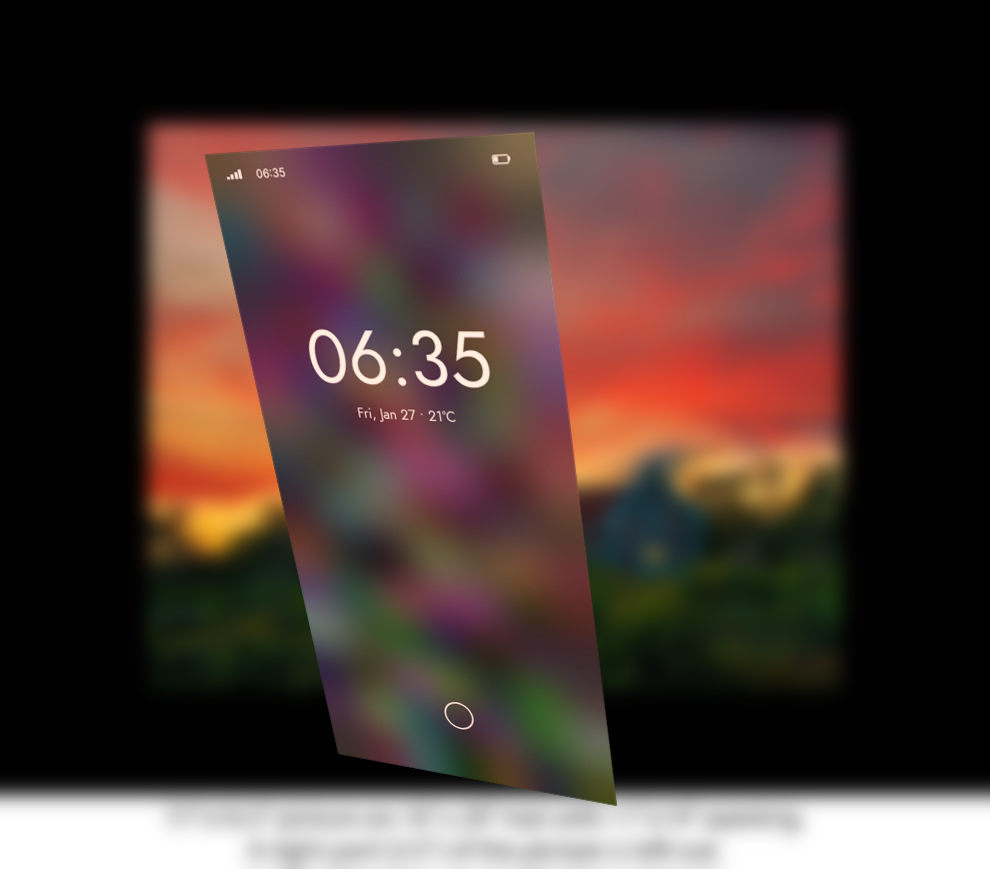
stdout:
{"hour": 6, "minute": 35}
